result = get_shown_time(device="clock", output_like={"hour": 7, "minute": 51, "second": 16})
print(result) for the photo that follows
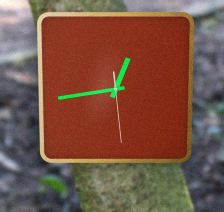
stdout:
{"hour": 12, "minute": 43, "second": 29}
